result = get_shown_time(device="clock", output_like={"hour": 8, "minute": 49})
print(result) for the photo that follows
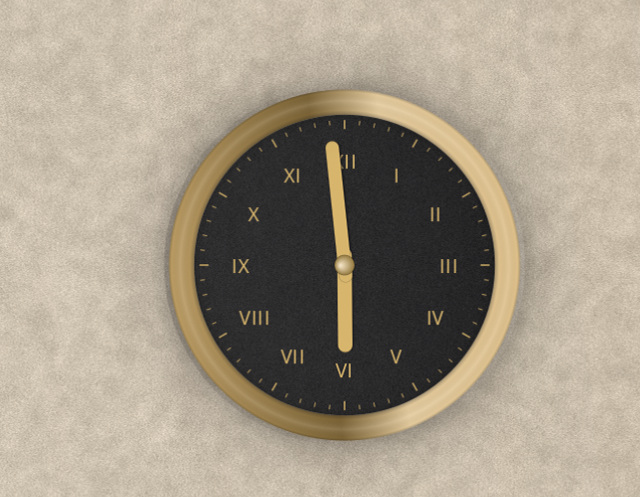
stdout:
{"hour": 5, "minute": 59}
